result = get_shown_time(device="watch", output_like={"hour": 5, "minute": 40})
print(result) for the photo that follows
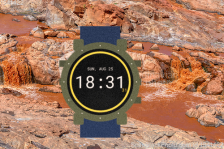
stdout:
{"hour": 18, "minute": 31}
